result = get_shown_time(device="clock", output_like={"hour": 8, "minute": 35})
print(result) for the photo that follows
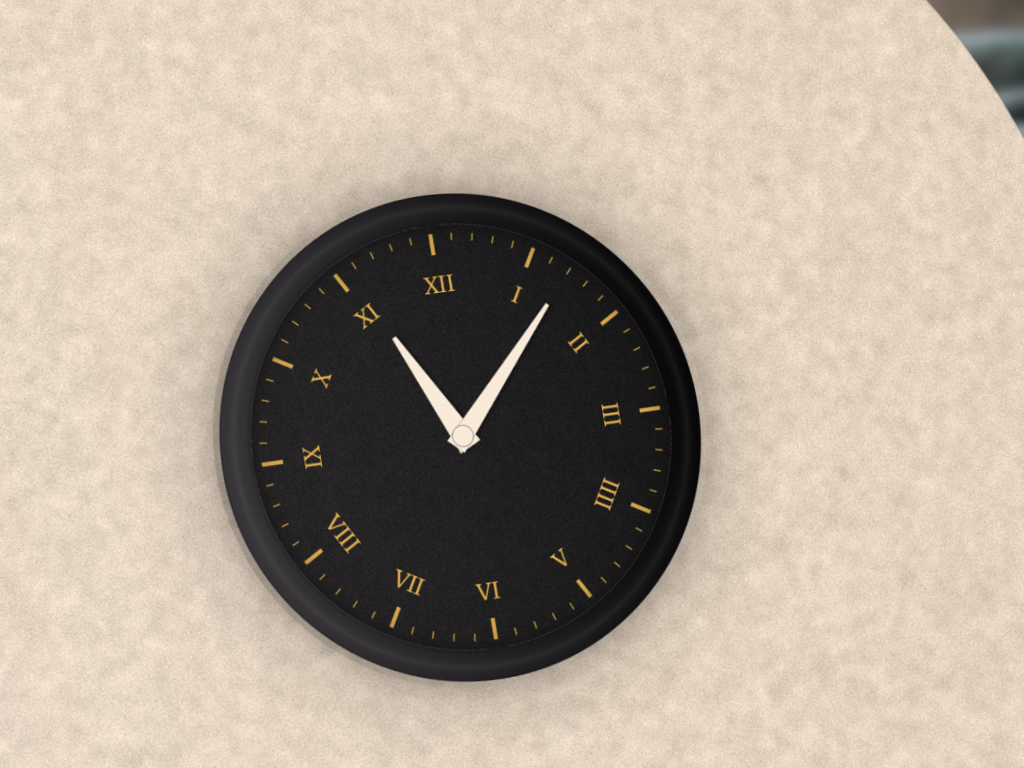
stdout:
{"hour": 11, "minute": 7}
